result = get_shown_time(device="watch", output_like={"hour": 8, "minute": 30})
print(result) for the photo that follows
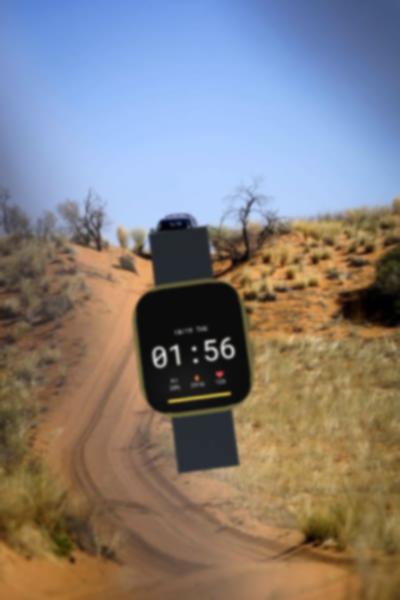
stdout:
{"hour": 1, "minute": 56}
